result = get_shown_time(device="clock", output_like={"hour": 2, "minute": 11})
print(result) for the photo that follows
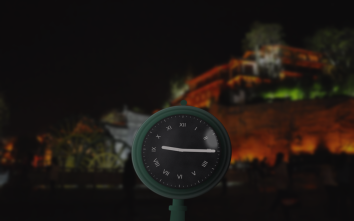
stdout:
{"hour": 9, "minute": 15}
